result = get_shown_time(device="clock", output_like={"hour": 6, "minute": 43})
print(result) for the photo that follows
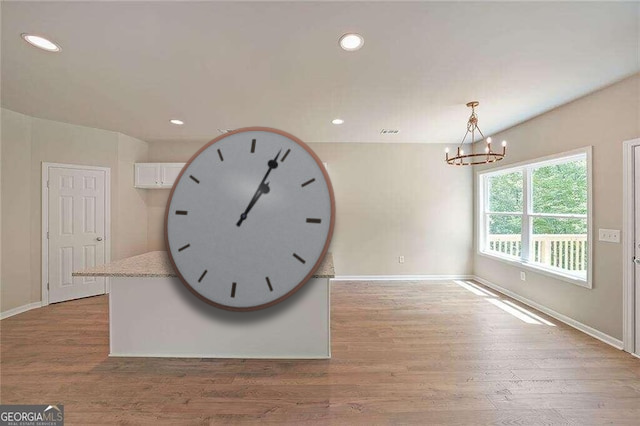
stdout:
{"hour": 1, "minute": 4}
